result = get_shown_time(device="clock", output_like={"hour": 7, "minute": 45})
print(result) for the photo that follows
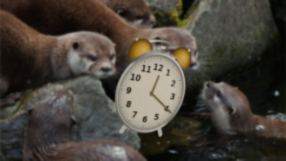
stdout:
{"hour": 12, "minute": 20}
